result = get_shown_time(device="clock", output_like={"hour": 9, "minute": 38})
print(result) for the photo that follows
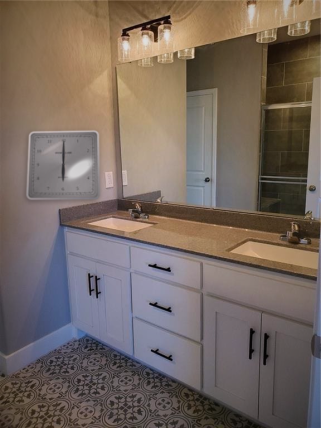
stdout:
{"hour": 6, "minute": 0}
